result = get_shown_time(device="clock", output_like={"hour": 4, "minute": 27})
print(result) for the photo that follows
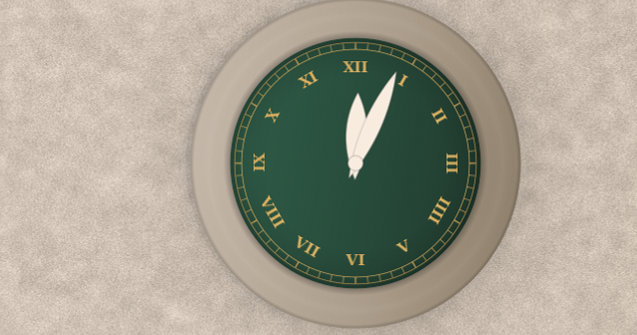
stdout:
{"hour": 12, "minute": 4}
